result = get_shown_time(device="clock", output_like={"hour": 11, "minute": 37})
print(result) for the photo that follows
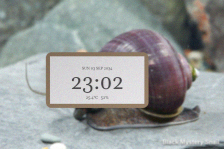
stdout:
{"hour": 23, "minute": 2}
